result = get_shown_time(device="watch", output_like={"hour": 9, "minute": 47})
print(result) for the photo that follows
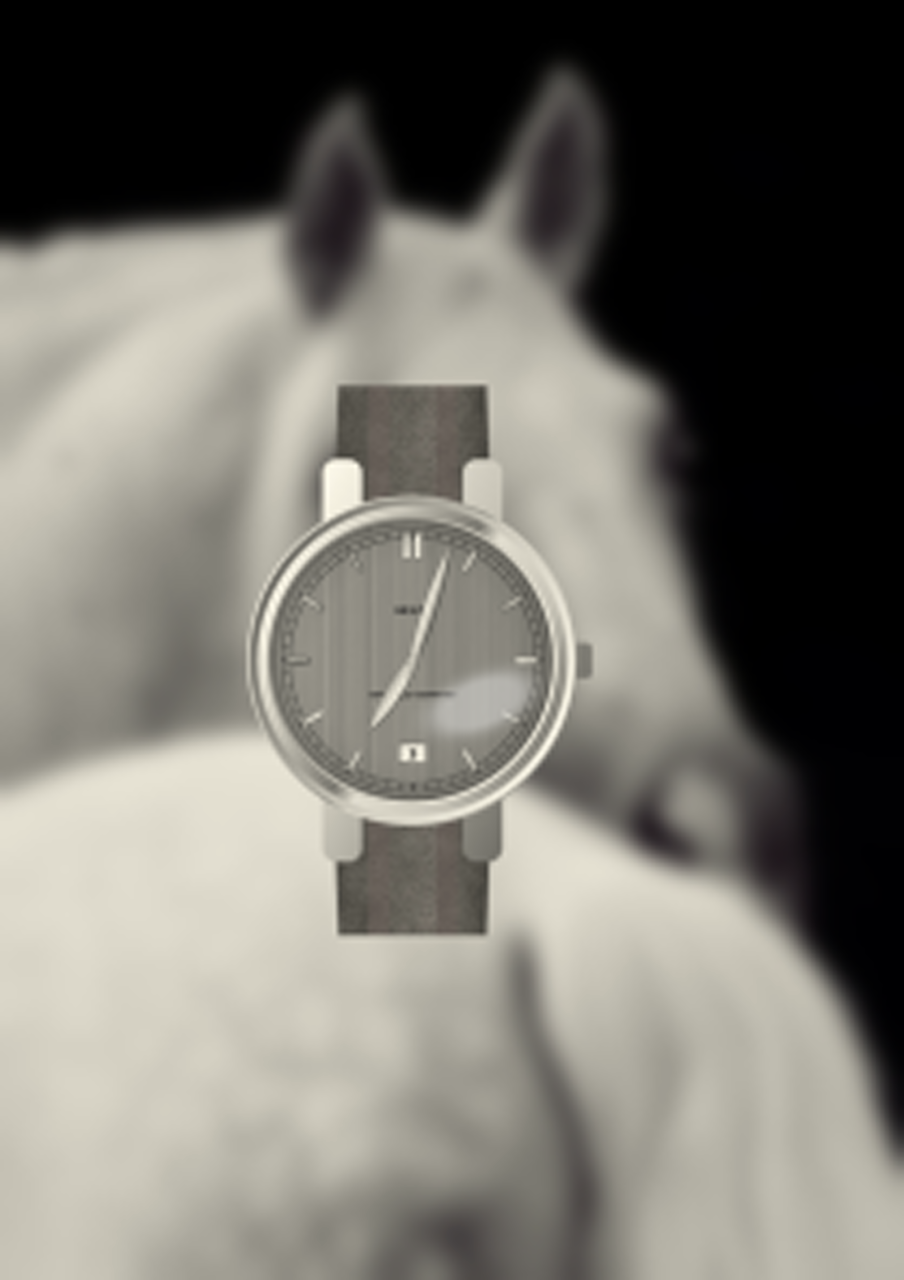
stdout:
{"hour": 7, "minute": 3}
